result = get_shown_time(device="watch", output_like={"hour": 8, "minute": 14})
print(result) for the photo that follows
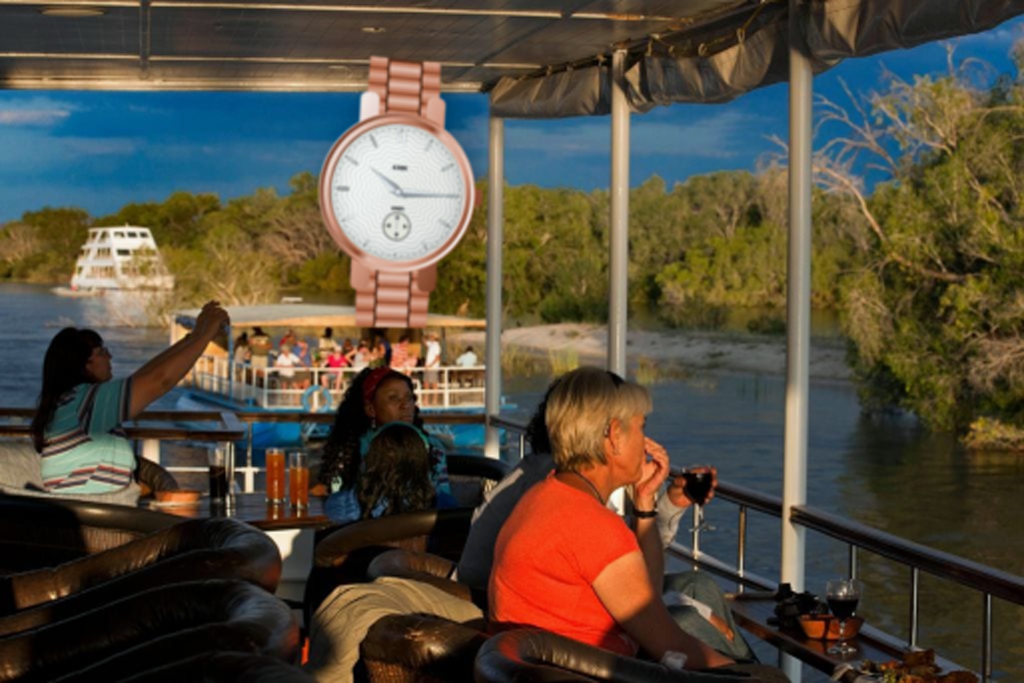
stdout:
{"hour": 10, "minute": 15}
